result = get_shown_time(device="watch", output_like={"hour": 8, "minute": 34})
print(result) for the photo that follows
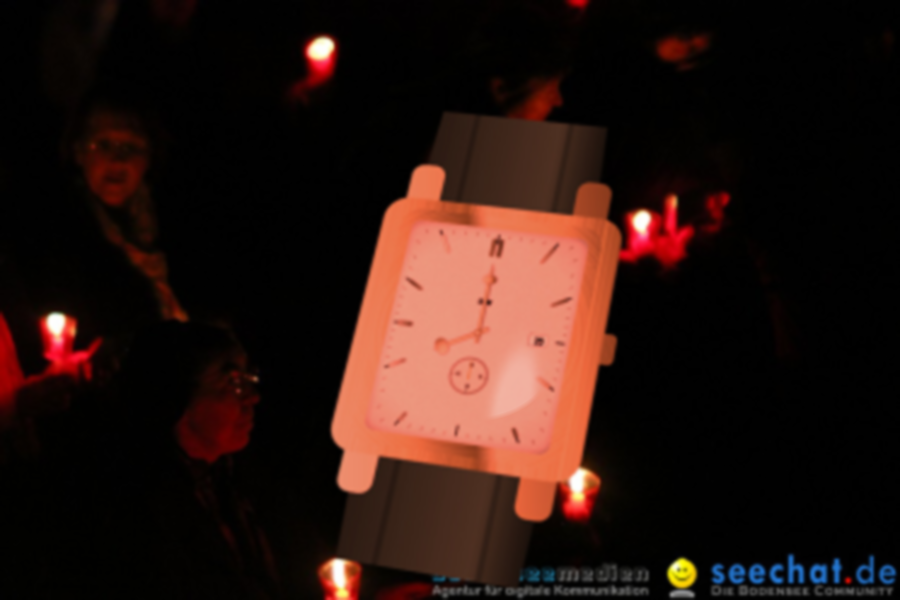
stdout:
{"hour": 8, "minute": 0}
